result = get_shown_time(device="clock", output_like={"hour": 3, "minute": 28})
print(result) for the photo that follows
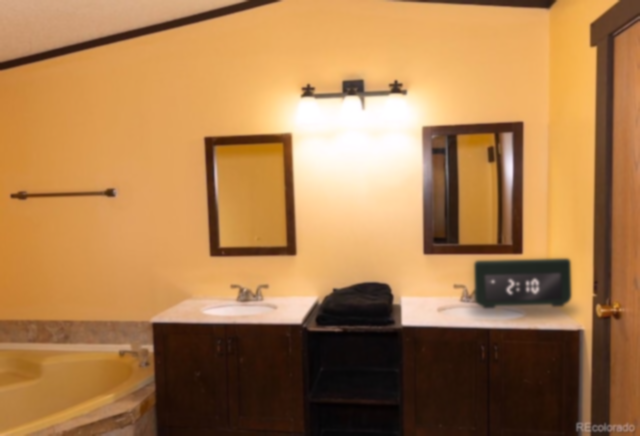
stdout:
{"hour": 2, "minute": 10}
